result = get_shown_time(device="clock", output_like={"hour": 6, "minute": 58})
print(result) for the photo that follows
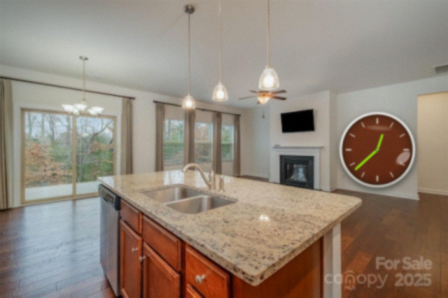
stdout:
{"hour": 12, "minute": 38}
